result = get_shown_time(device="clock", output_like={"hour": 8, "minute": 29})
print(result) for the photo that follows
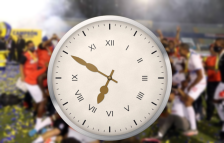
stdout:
{"hour": 6, "minute": 50}
